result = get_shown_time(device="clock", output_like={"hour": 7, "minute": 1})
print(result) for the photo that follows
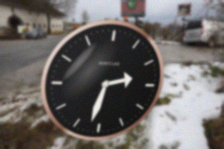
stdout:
{"hour": 2, "minute": 32}
